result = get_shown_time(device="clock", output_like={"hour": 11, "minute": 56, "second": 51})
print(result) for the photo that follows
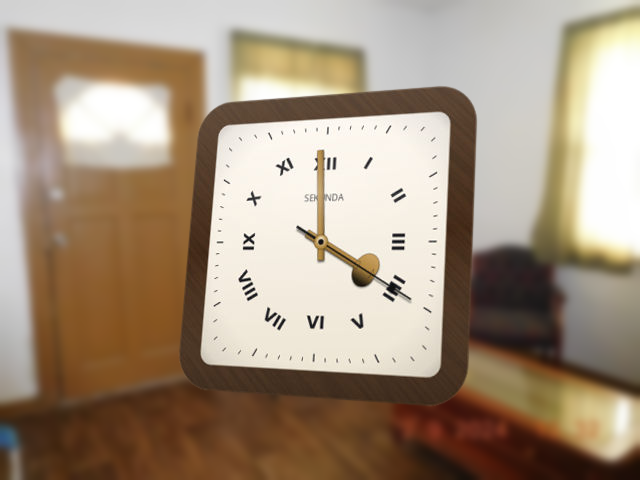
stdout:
{"hour": 3, "minute": 59, "second": 20}
